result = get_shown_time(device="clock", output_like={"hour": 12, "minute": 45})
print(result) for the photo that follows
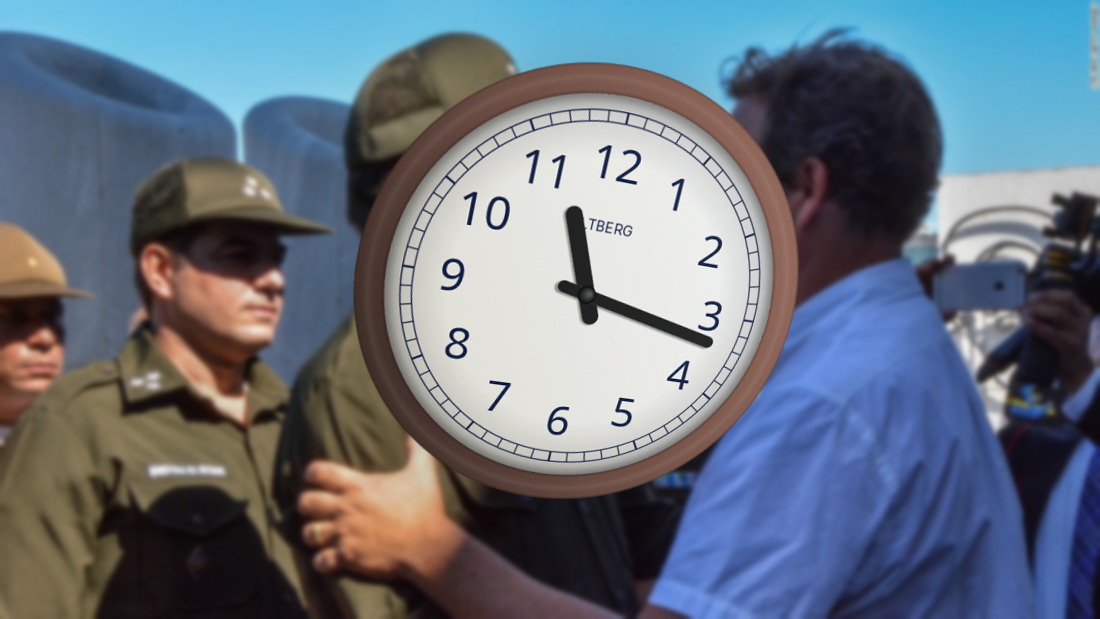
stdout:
{"hour": 11, "minute": 17}
